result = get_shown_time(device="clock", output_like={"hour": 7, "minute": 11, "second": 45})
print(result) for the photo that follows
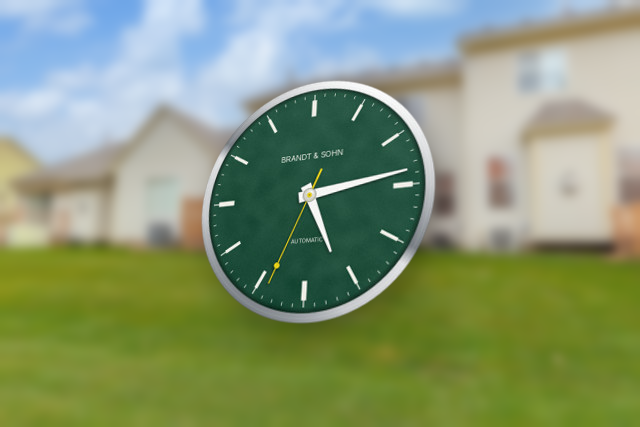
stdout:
{"hour": 5, "minute": 13, "second": 34}
